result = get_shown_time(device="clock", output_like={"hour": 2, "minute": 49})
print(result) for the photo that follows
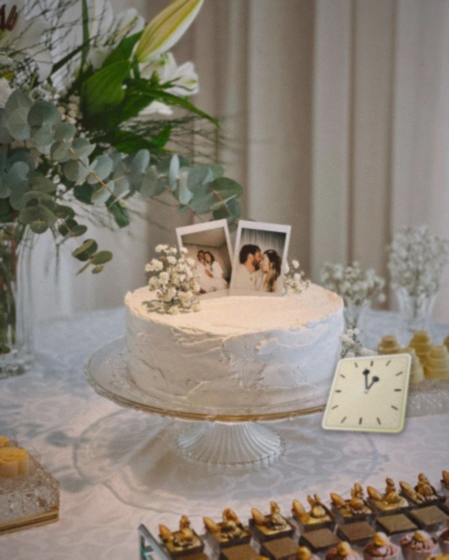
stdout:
{"hour": 12, "minute": 58}
